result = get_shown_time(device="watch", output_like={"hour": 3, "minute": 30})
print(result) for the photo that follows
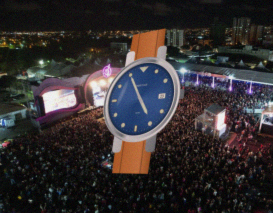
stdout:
{"hour": 4, "minute": 55}
